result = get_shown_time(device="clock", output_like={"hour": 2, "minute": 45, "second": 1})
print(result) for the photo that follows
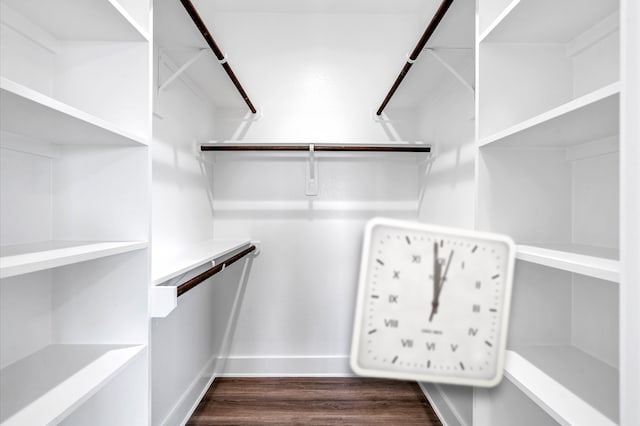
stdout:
{"hour": 11, "minute": 59, "second": 2}
